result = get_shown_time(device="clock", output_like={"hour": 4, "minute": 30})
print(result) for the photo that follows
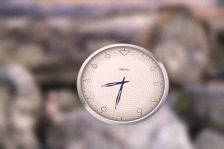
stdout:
{"hour": 8, "minute": 32}
